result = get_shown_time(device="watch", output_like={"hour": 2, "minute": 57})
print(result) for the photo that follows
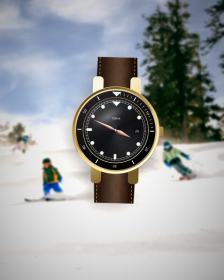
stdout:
{"hour": 3, "minute": 49}
